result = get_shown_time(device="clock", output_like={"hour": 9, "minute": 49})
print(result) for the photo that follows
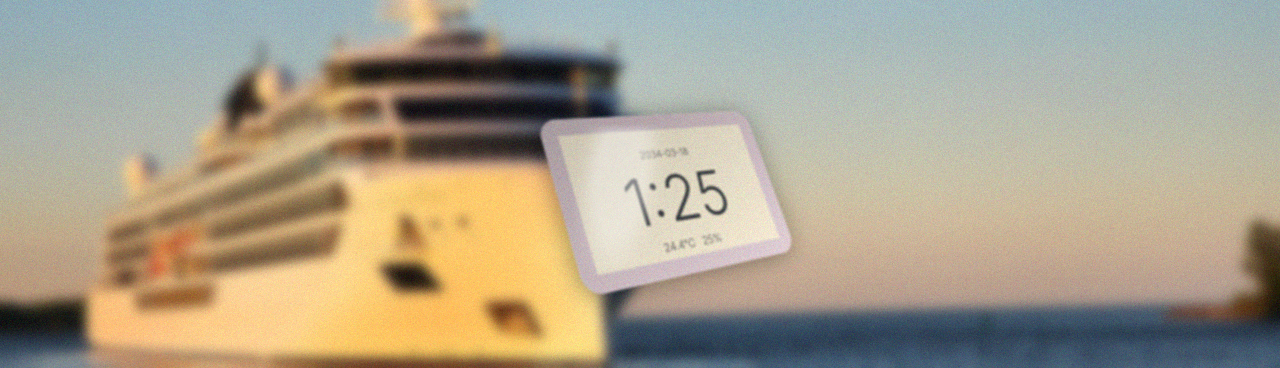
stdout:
{"hour": 1, "minute": 25}
